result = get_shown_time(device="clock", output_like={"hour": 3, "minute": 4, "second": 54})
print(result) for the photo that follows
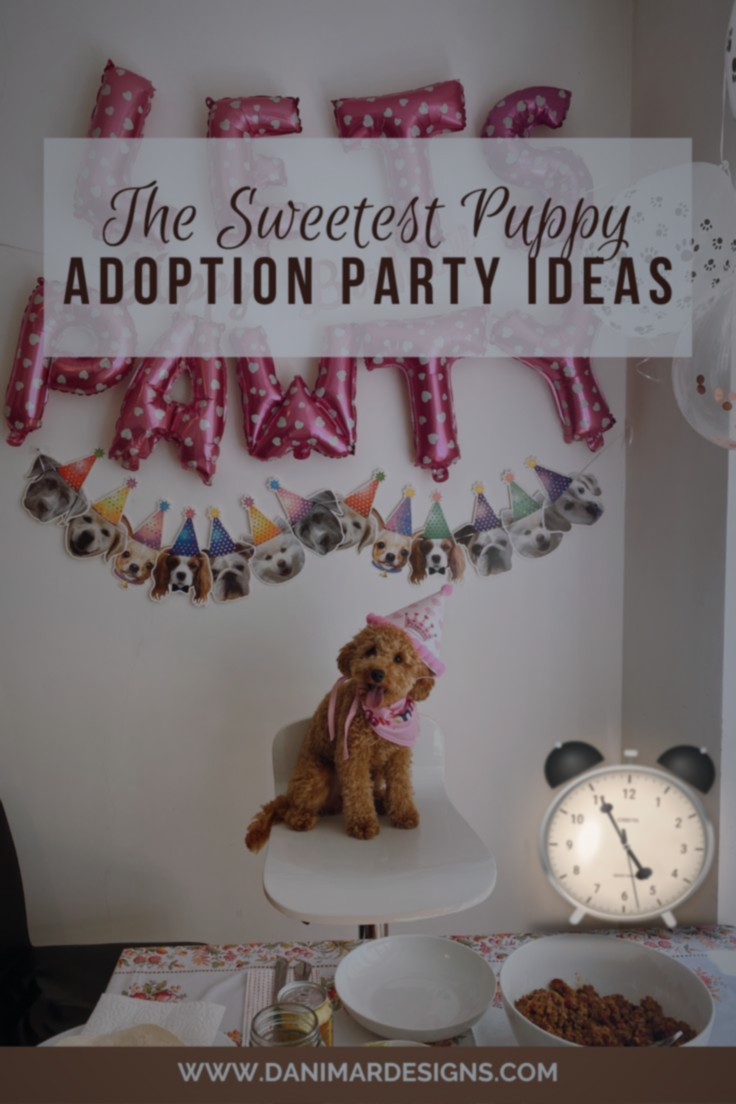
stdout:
{"hour": 4, "minute": 55, "second": 28}
